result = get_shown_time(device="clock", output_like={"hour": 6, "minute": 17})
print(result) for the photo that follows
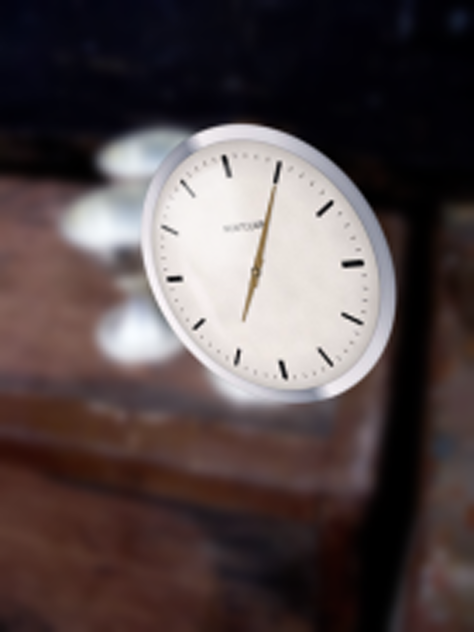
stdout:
{"hour": 7, "minute": 5}
